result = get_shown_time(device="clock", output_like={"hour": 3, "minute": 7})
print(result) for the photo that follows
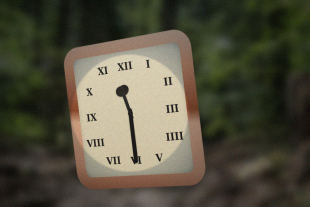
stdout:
{"hour": 11, "minute": 30}
